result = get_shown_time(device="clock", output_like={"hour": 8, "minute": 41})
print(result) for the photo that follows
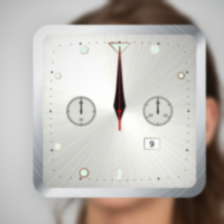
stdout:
{"hour": 12, "minute": 0}
